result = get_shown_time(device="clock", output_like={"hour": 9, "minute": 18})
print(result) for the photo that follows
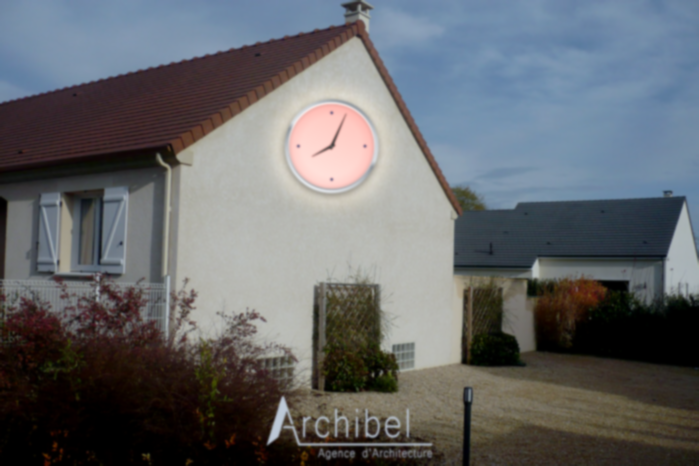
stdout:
{"hour": 8, "minute": 4}
